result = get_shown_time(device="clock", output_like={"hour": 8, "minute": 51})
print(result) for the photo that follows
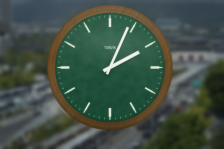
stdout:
{"hour": 2, "minute": 4}
